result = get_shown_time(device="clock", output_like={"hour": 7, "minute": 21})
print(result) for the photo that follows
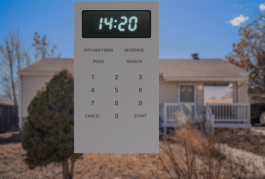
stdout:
{"hour": 14, "minute": 20}
